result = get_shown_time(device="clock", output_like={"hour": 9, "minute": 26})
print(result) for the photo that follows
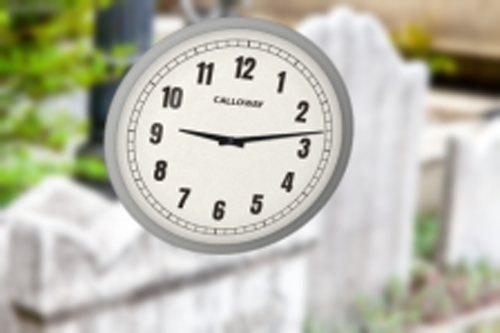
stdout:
{"hour": 9, "minute": 13}
